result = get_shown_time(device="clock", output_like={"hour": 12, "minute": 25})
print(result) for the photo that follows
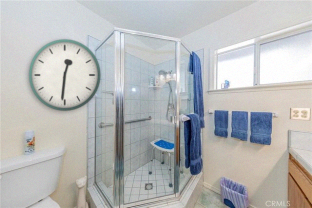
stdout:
{"hour": 12, "minute": 31}
